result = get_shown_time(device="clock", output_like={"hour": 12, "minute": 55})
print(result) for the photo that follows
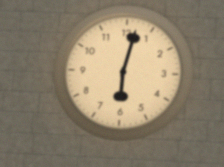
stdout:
{"hour": 6, "minute": 2}
